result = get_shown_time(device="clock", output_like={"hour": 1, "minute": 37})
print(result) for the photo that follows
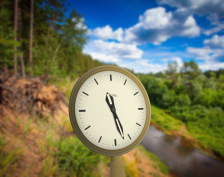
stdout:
{"hour": 11, "minute": 27}
